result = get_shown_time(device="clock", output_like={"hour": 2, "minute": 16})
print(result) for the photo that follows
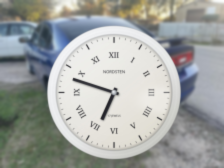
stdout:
{"hour": 6, "minute": 48}
